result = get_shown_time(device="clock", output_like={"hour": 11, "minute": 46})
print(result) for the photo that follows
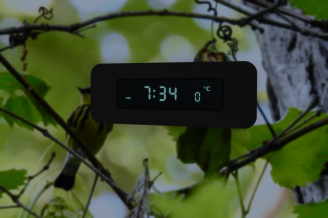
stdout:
{"hour": 7, "minute": 34}
